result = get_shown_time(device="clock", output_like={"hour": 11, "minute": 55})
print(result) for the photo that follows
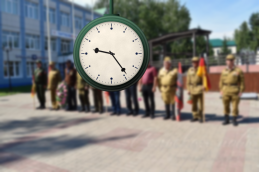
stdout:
{"hour": 9, "minute": 24}
